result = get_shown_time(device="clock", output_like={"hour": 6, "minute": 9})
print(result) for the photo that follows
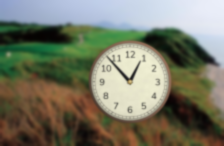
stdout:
{"hour": 12, "minute": 53}
